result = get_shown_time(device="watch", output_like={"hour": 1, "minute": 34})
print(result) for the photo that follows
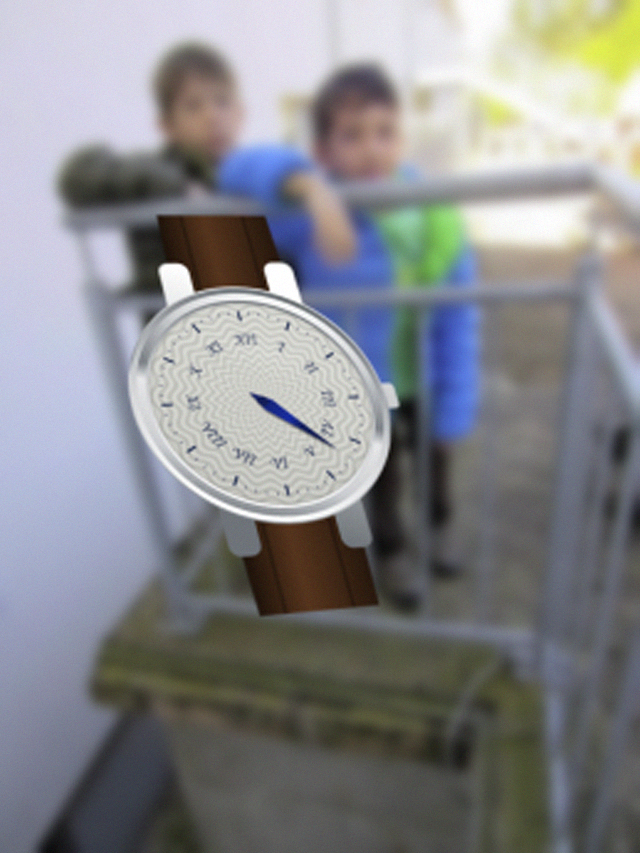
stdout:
{"hour": 4, "minute": 22}
